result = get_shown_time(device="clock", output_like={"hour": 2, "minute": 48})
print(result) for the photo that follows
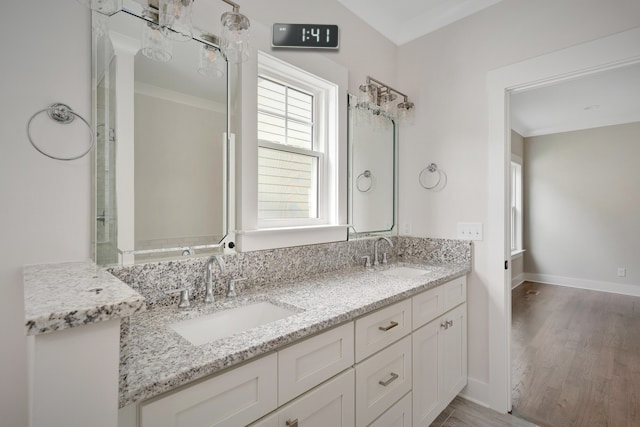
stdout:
{"hour": 1, "minute": 41}
